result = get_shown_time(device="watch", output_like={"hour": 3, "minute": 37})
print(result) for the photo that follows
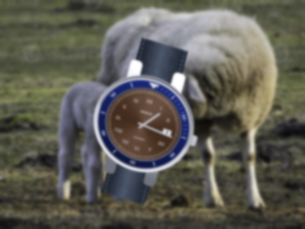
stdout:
{"hour": 1, "minute": 16}
